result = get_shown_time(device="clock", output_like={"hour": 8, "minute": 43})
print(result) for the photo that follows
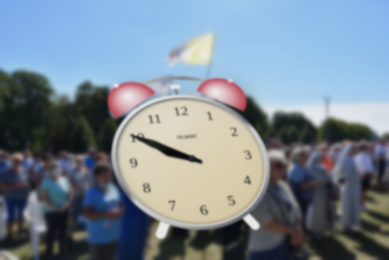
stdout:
{"hour": 9, "minute": 50}
